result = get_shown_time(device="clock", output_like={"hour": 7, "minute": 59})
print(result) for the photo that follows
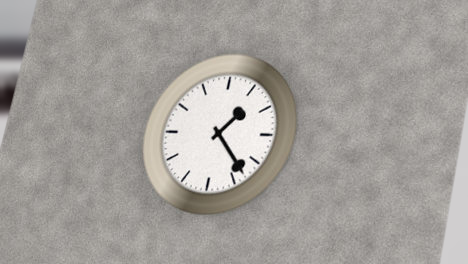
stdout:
{"hour": 1, "minute": 23}
